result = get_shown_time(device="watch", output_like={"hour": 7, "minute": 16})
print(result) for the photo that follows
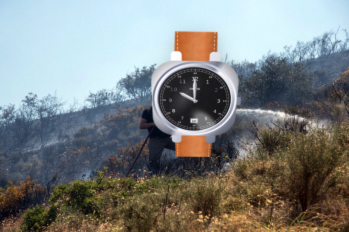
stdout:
{"hour": 10, "minute": 0}
